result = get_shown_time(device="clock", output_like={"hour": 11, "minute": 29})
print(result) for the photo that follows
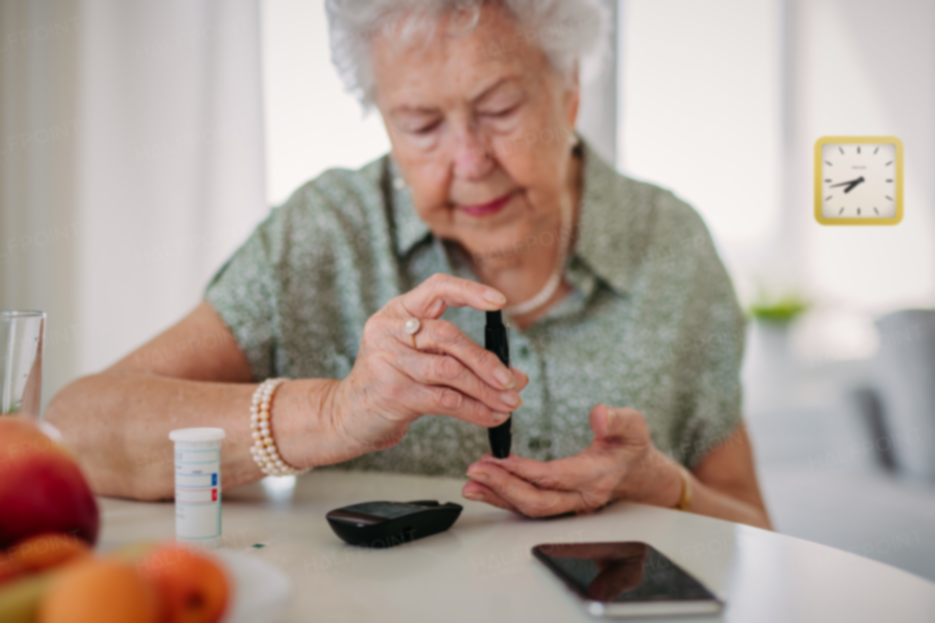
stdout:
{"hour": 7, "minute": 43}
